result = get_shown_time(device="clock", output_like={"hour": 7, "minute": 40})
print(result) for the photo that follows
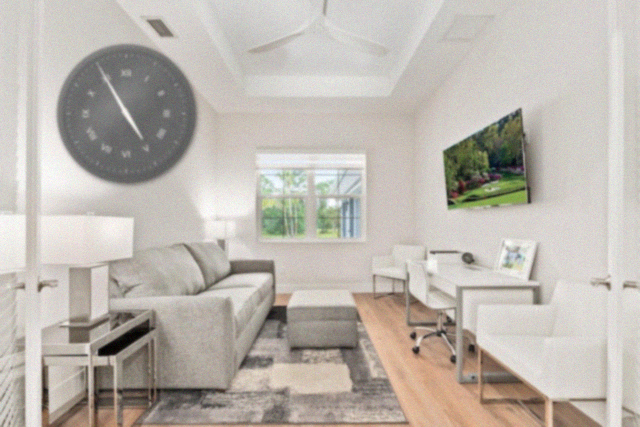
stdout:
{"hour": 4, "minute": 55}
